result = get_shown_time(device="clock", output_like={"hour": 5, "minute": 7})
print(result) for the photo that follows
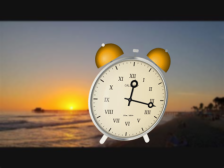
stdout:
{"hour": 12, "minute": 17}
